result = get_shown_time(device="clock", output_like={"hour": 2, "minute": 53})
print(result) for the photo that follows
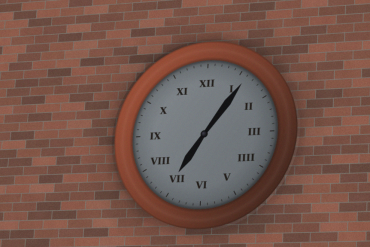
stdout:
{"hour": 7, "minute": 6}
